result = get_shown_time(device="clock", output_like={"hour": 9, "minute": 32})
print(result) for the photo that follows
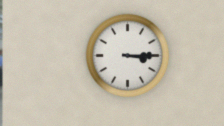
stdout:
{"hour": 3, "minute": 15}
